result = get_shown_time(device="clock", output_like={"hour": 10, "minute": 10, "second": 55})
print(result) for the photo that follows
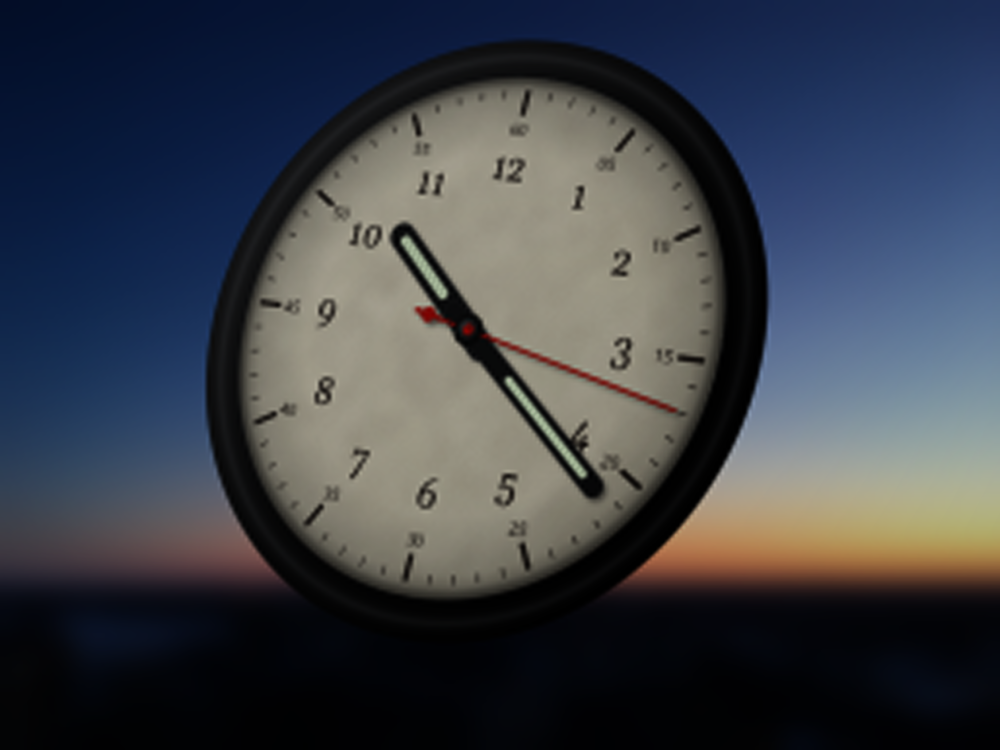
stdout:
{"hour": 10, "minute": 21, "second": 17}
